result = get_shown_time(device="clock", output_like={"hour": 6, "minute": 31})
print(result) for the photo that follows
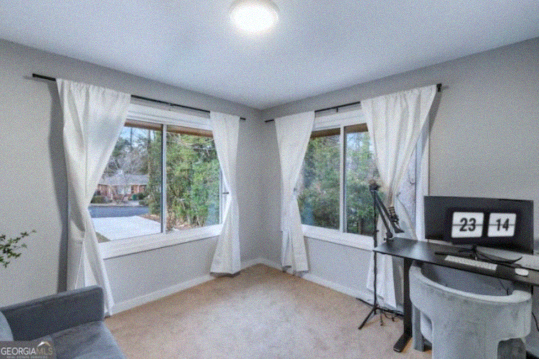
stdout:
{"hour": 23, "minute": 14}
